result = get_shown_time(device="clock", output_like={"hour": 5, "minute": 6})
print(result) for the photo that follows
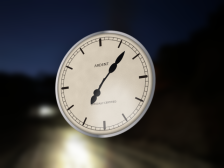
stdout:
{"hour": 7, "minute": 7}
